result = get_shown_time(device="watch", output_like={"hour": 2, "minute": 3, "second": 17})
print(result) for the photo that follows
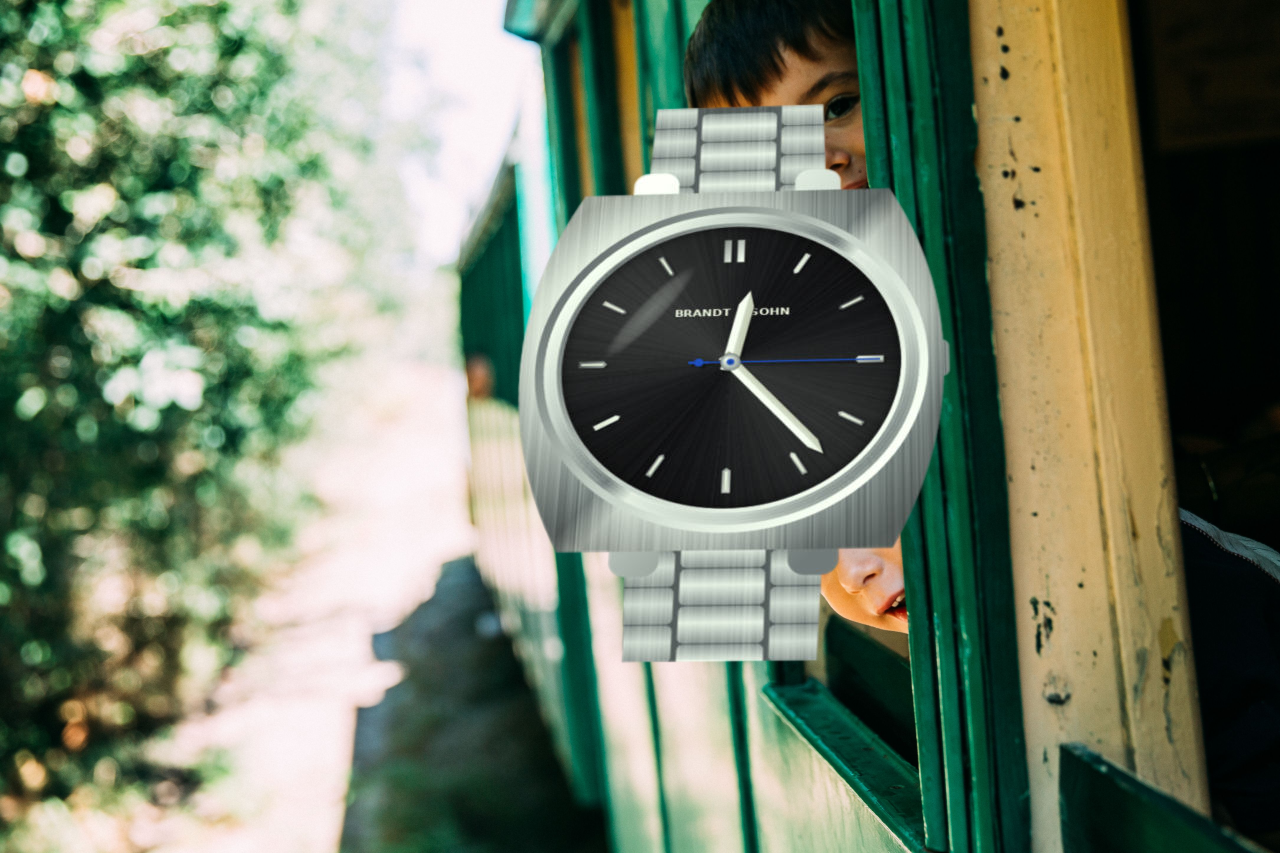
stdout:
{"hour": 12, "minute": 23, "second": 15}
